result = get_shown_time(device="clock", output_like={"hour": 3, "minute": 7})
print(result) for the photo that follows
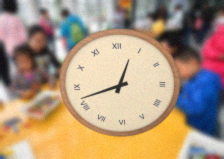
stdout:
{"hour": 12, "minute": 42}
